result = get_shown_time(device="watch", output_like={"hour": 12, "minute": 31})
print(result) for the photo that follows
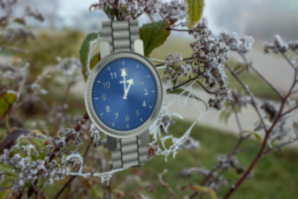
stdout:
{"hour": 1, "minute": 0}
